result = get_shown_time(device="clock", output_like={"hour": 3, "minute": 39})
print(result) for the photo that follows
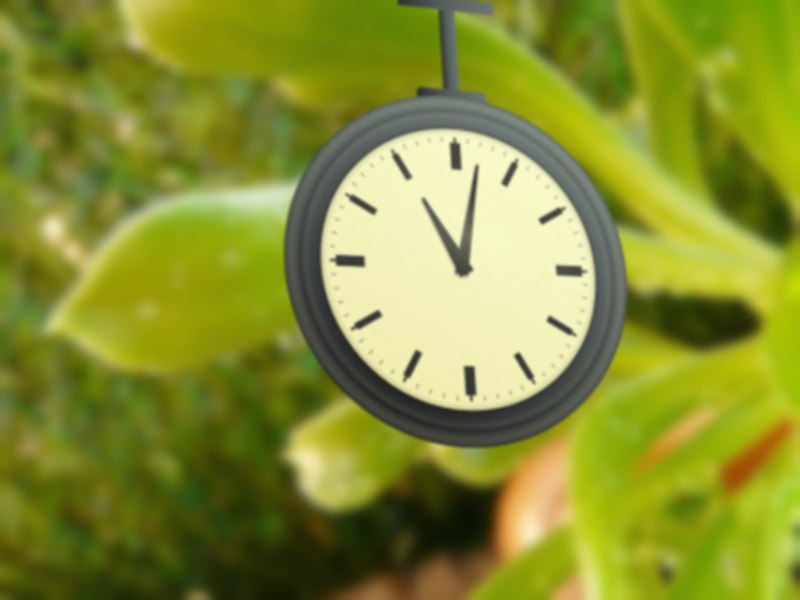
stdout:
{"hour": 11, "minute": 2}
